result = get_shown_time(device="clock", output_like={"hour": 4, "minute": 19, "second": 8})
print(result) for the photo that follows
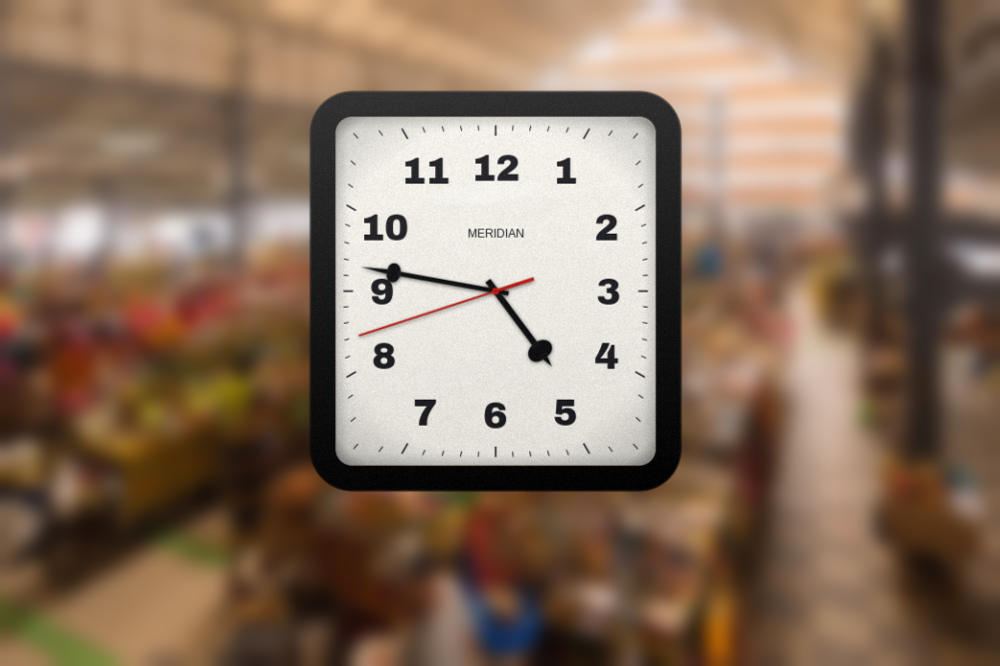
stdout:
{"hour": 4, "minute": 46, "second": 42}
